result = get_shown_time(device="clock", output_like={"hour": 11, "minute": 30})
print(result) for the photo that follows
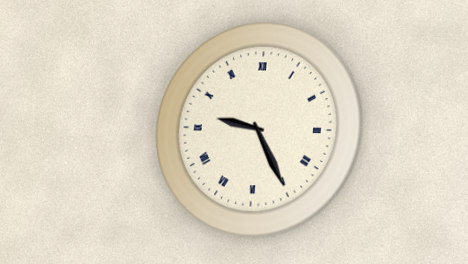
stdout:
{"hour": 9, "minute": 25}
